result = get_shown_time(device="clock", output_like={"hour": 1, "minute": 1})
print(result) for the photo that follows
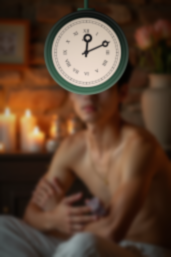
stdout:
{"hour": 12, "minute": 11}
